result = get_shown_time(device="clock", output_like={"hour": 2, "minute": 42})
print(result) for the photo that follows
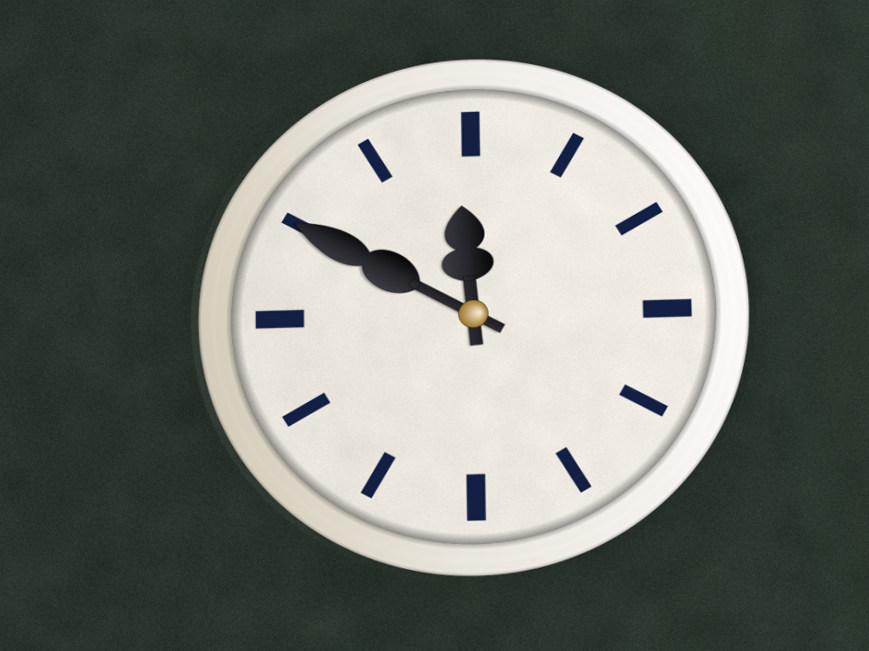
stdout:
{"hour": 11, "minute": 50}
